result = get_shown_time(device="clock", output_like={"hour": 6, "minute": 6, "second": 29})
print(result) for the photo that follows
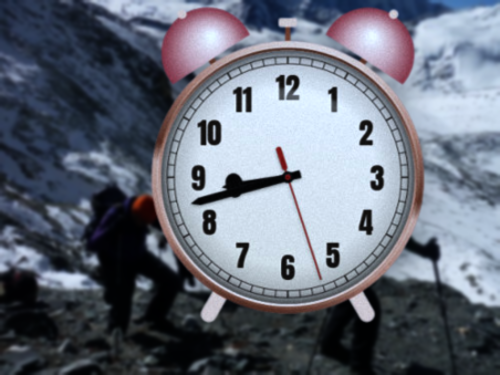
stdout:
{"hour": 8, "minute": 42, "second": 27}
